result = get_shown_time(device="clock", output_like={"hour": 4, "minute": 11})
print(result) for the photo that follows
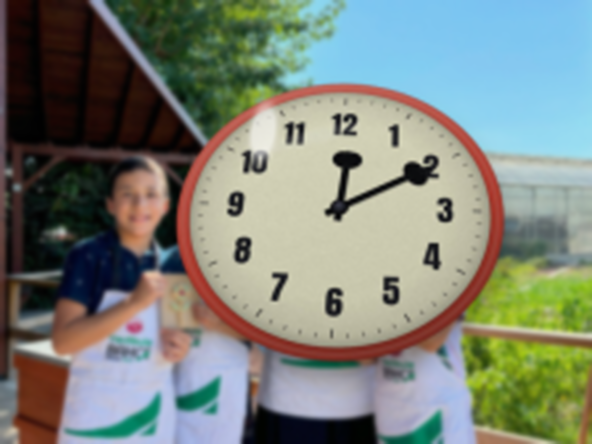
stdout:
{"hour": 12, "minute": 10}
